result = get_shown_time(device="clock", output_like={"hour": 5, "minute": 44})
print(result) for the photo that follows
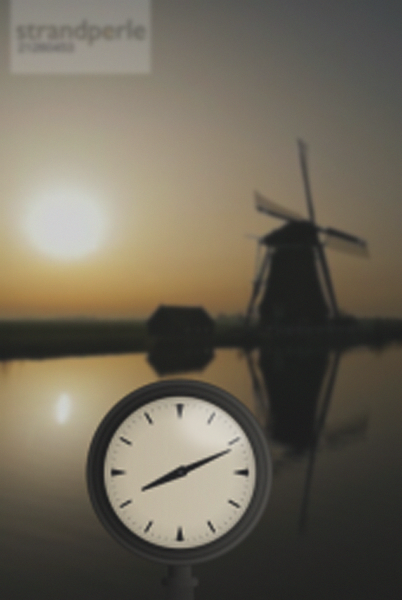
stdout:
{"hour": 8, "minute": 11}
